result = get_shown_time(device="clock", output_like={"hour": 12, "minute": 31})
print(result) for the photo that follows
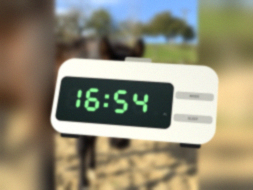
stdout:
{"hour": 16, "minute": 54}
